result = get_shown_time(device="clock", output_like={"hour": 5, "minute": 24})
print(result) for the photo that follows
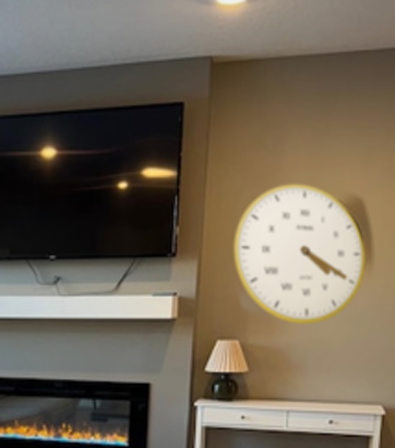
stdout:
{"hour": 4, "minute": 20}
